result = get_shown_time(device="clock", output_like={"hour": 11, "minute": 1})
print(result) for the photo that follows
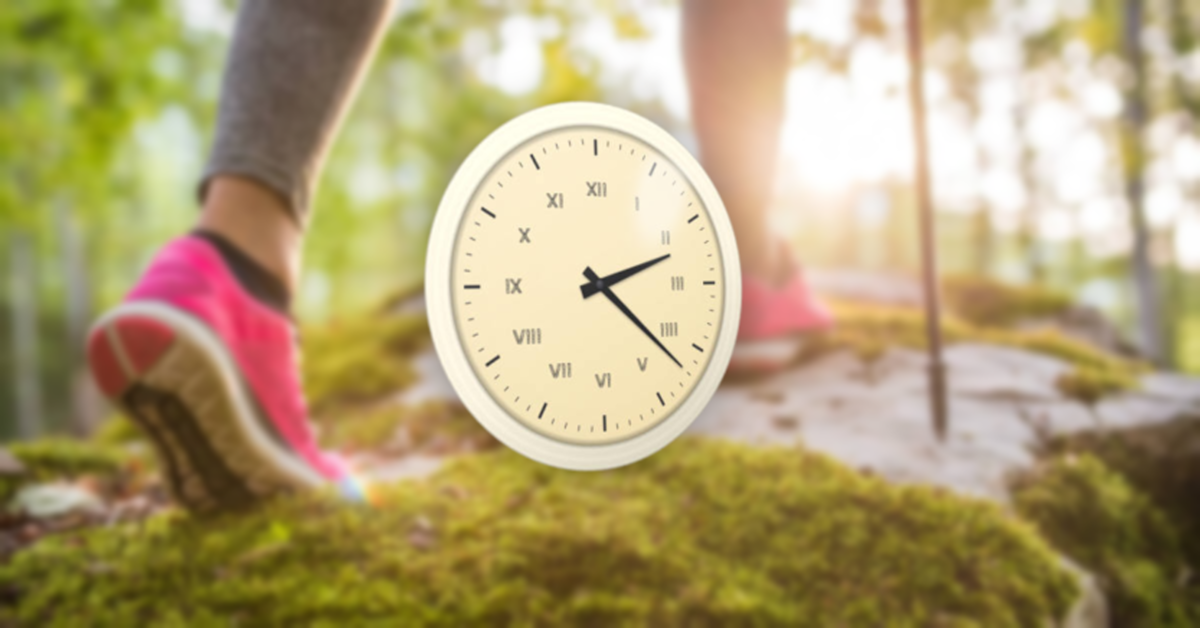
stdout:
{"hour": 2, "minute": 22}
